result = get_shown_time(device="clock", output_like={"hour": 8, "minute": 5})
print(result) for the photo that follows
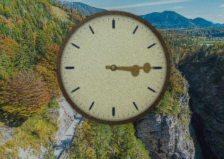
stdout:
{"hour": 3, "minute": 15}
